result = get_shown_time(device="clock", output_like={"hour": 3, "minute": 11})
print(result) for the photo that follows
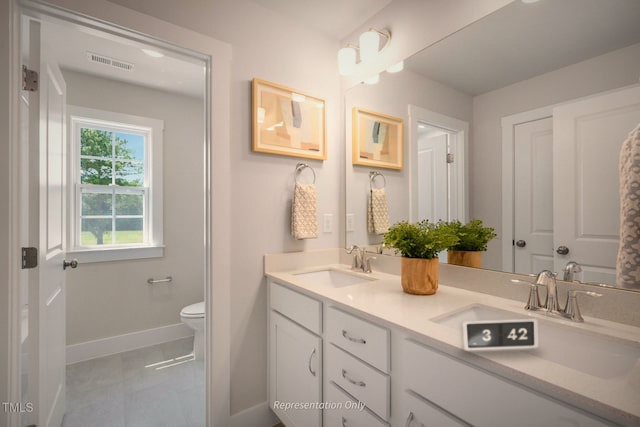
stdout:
{"hour": 3, "minute": 42}
